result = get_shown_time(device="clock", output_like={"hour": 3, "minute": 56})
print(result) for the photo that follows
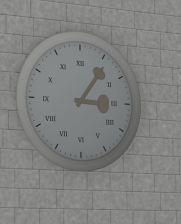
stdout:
{"hour": 3, "minute": 6}
